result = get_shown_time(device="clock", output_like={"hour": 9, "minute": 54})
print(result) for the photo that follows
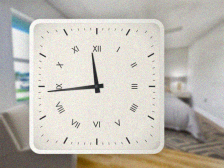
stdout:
{"hour": 11, "minute": 44}
